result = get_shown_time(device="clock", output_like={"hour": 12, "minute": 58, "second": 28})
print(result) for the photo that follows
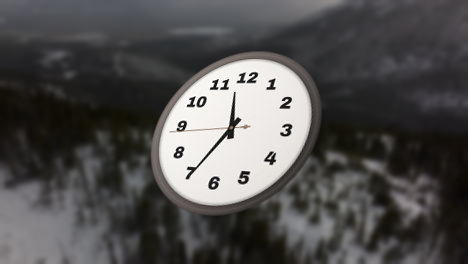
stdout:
{"hour": 11, "minute": 34, "second": 44}
